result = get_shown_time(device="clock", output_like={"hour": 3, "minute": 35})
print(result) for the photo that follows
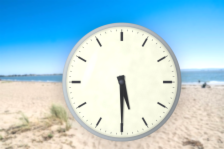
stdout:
{"hour": 5, "minute": 30}
